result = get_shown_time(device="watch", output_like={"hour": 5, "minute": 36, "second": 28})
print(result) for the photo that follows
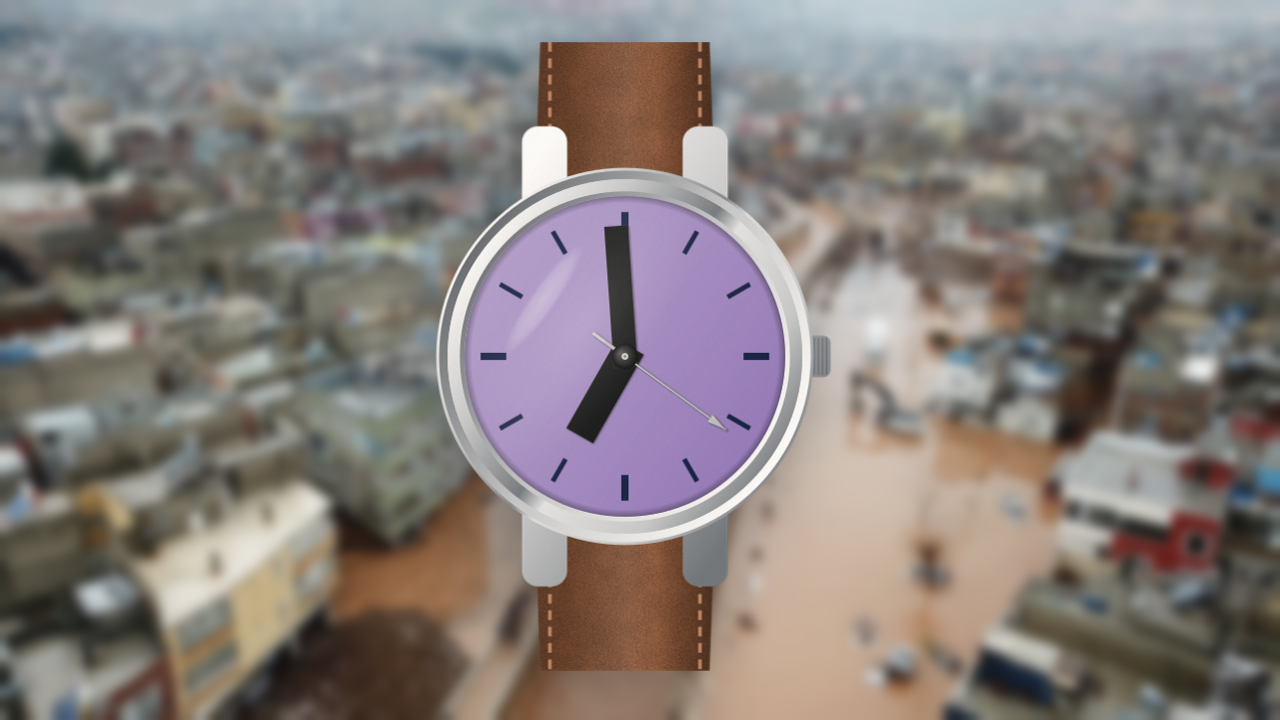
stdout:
{"hour": 6, "minute": 59, "second": 21}
